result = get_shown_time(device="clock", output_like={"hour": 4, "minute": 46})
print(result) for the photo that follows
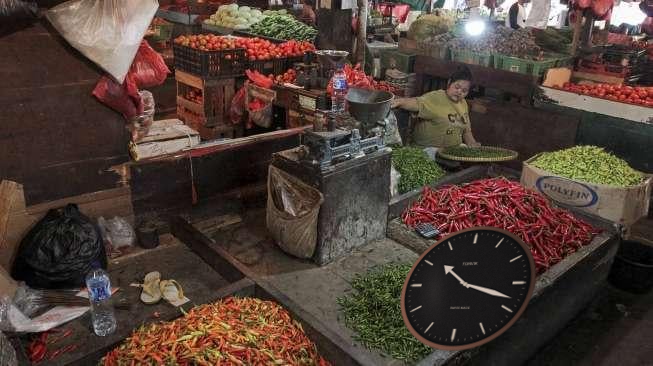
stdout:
{"hour": 10, "minute": 18}
